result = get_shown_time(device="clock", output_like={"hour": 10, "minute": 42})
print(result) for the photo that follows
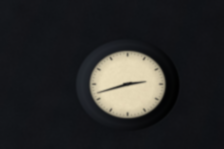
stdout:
{"hour": 2, "minute": 42}
